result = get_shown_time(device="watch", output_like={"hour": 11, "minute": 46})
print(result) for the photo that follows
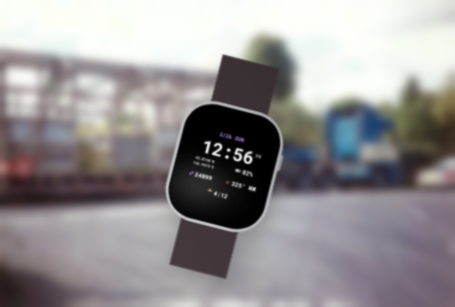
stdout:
{"hour": 12, "minute": 56}
